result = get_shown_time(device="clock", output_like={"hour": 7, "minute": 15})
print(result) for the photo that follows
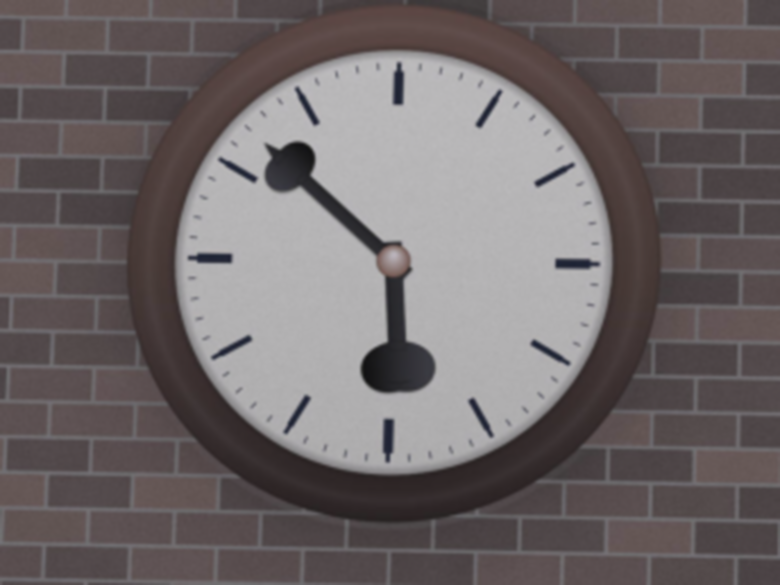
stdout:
{"hour": 5, "minute": 52}
